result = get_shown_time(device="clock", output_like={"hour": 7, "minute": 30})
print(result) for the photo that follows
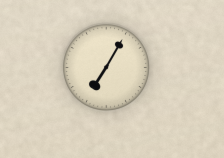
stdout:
{"hour": 7, "minute": 5}
